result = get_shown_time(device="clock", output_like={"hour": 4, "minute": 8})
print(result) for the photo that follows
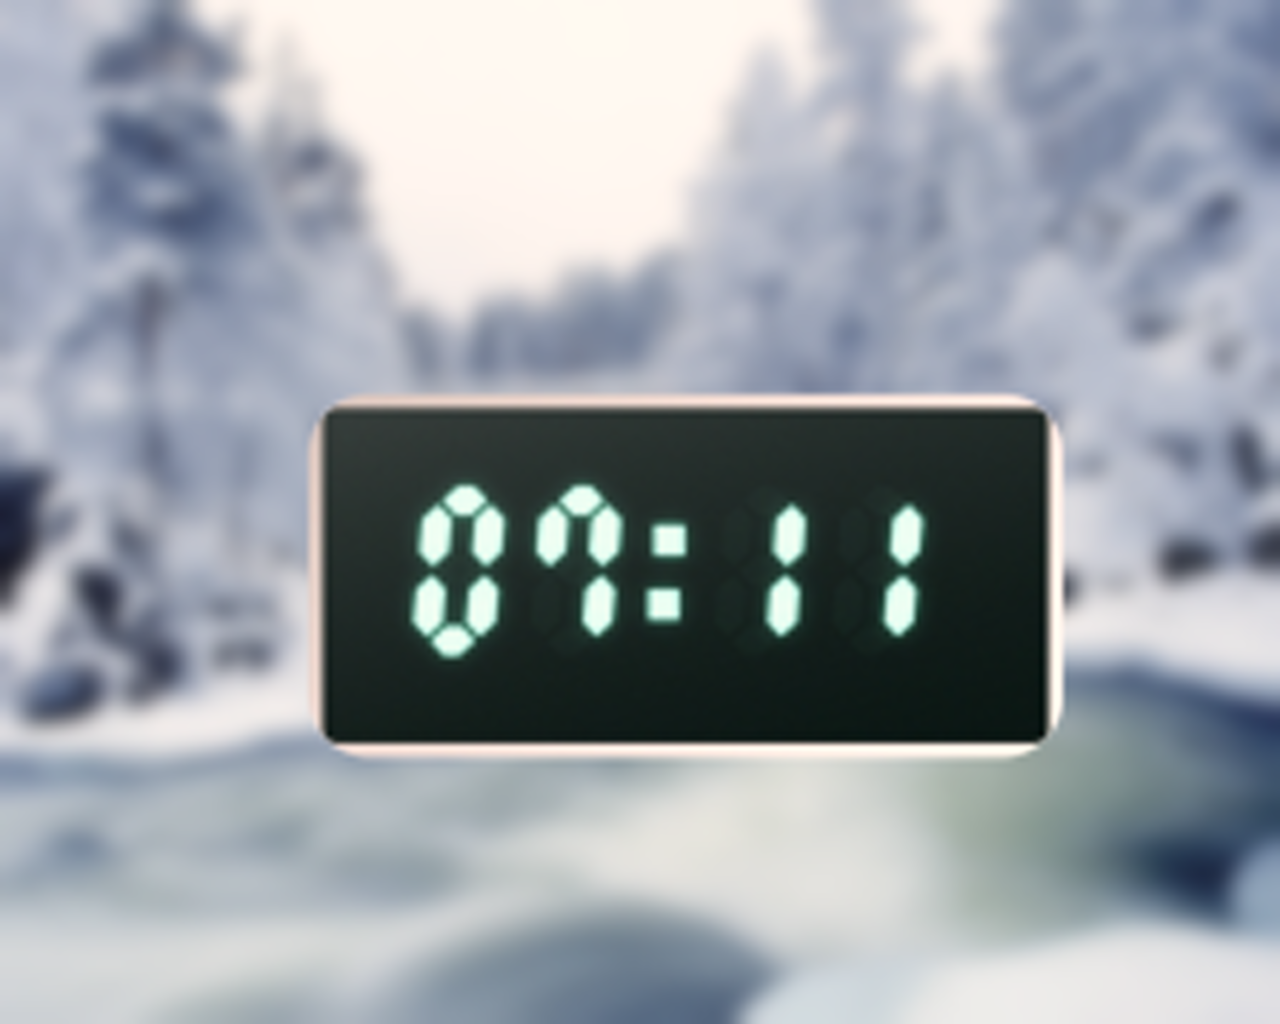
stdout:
{"hour": 7, "minute": 11}
